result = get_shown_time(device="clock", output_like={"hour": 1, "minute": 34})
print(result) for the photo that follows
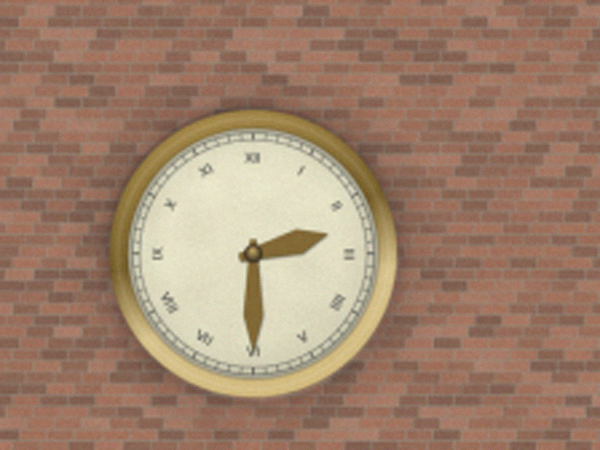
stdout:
{"hour": 2, "minute": 30}
